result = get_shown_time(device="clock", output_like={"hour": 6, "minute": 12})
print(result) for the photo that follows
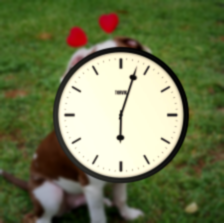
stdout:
{"hour": 6, "minute": 3}
